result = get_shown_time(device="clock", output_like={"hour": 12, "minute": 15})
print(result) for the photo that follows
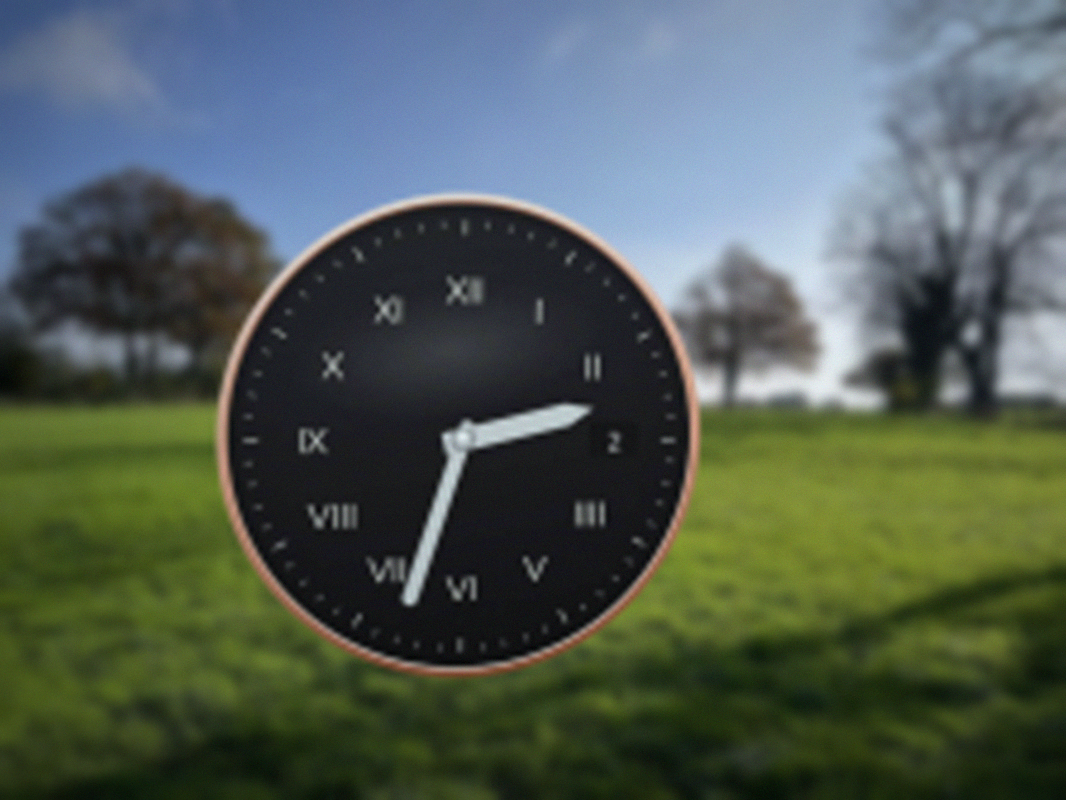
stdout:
{"hour": 2, "minute": 33}
